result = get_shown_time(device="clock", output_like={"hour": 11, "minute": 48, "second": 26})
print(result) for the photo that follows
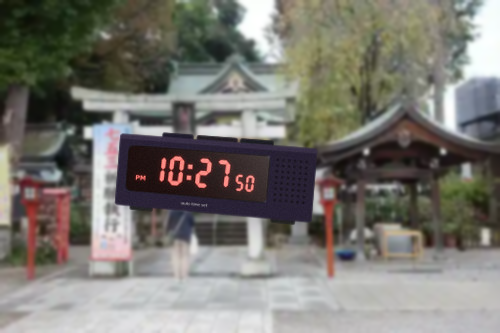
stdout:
{"hour": 10, "minute": 27, "second": 50}
